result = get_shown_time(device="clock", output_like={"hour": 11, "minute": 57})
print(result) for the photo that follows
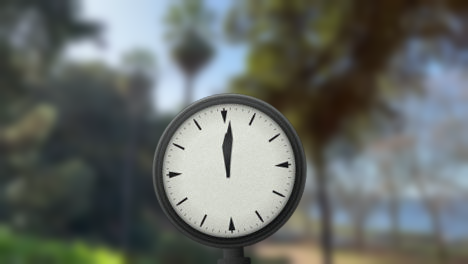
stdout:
{"hour": 12, "minute": 1}
